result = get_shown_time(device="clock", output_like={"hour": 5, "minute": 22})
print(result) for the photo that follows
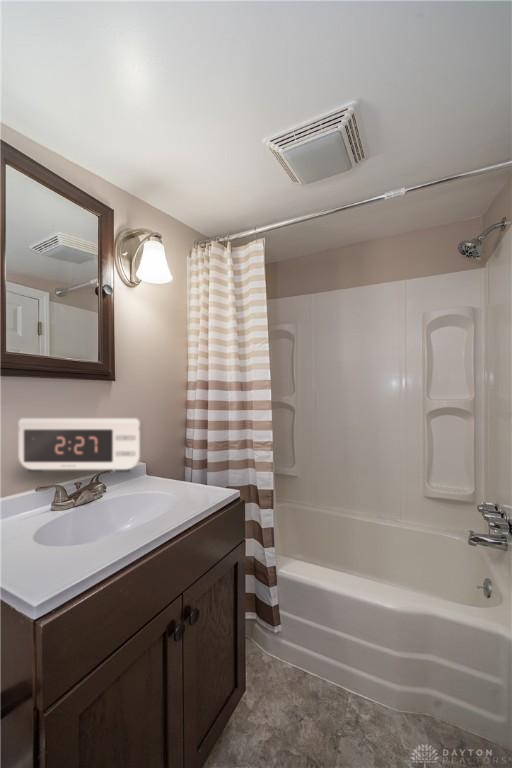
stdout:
{"hour": 2, "minute": 27}
